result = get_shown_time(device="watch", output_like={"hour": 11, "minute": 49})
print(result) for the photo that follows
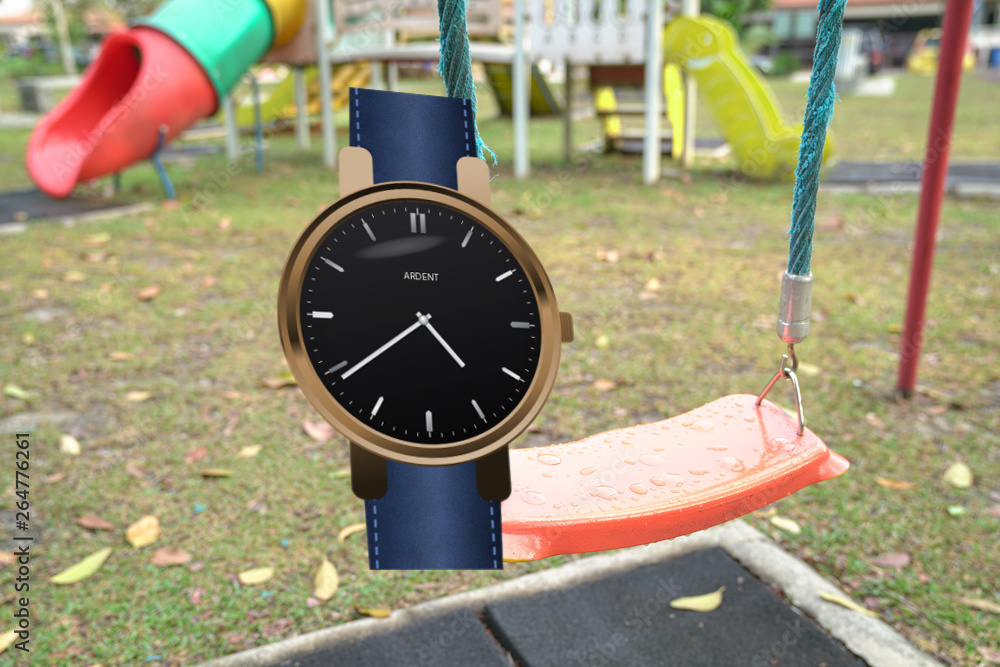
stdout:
{"hour": 4, "minute": 39}
